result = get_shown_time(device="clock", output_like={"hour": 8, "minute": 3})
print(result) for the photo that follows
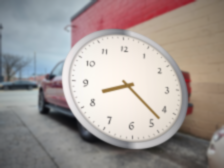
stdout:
{"hour": 8, "minute": 23}
